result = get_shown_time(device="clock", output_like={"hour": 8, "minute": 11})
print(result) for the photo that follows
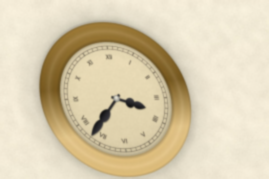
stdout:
{"hour": 3, "minute": 37}
